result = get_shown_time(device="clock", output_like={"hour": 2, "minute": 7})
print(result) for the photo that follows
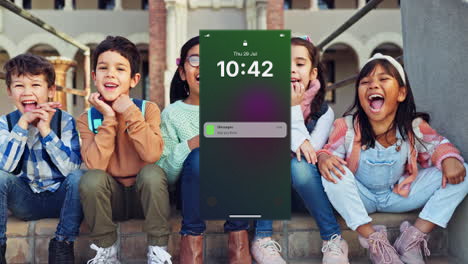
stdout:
{"hour": 10, "minute": 42}
